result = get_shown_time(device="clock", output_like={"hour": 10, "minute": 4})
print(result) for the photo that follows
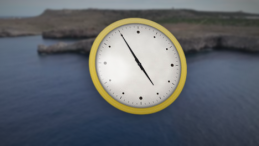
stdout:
{"hour": 4, "minute": 55}
